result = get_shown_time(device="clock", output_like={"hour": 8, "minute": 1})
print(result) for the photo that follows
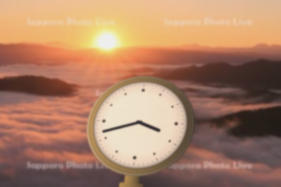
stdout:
{"hour": 3, "minute": 42}
